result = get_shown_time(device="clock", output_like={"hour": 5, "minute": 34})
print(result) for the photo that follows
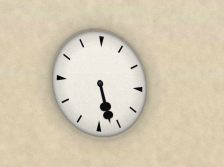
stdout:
{"hour": 5, "minute": 27}
